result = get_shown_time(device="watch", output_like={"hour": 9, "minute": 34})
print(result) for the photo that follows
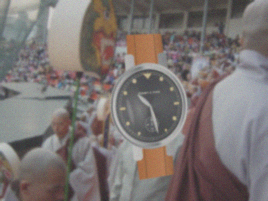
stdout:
{"hour": 10, "minute": 28}
